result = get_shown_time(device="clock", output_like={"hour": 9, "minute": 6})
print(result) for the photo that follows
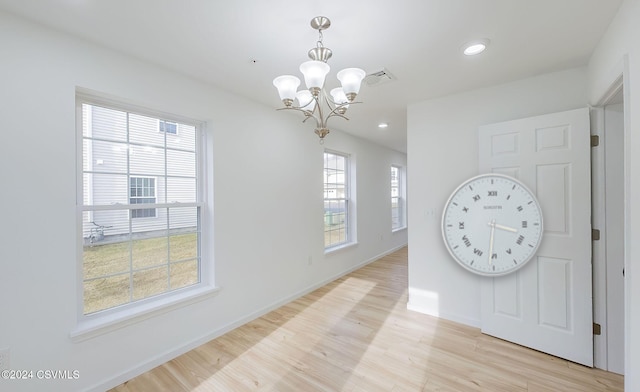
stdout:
{"hour": 3, "minute": 31}
